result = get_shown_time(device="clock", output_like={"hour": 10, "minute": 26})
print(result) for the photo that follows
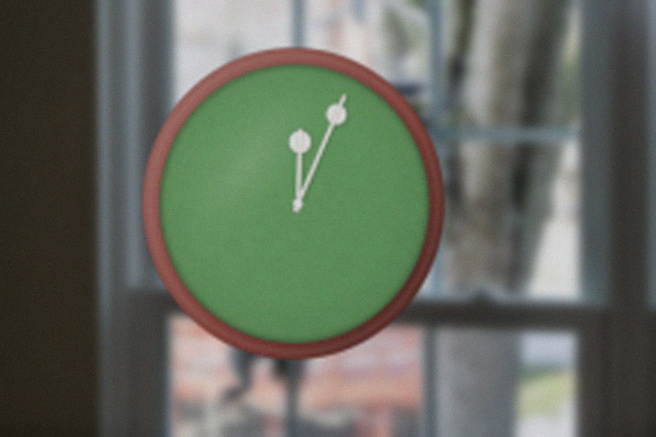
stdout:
{"hour": 12, "minute": 4}
